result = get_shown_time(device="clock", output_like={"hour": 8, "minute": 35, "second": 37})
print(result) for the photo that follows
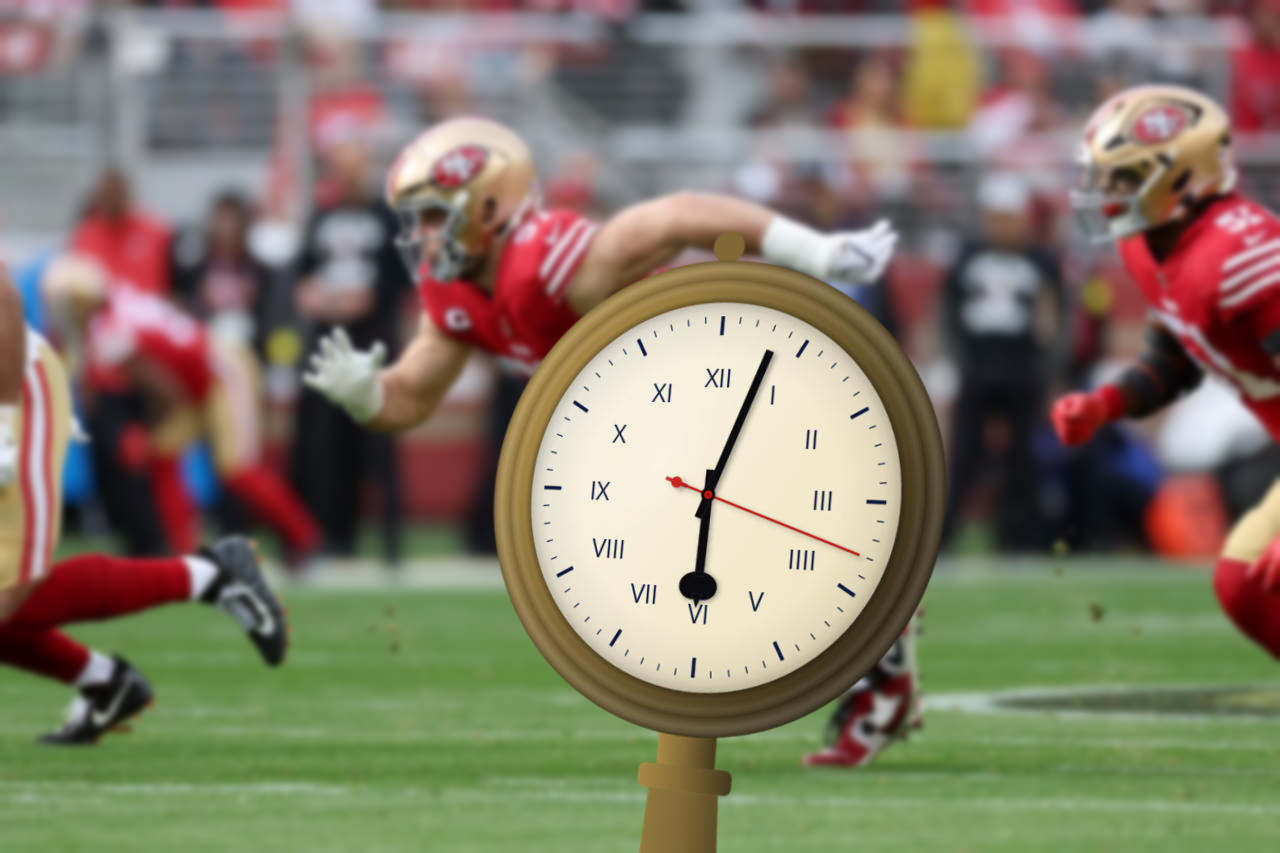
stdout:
{"hour": 6, "minute": 3, "second": 18}
